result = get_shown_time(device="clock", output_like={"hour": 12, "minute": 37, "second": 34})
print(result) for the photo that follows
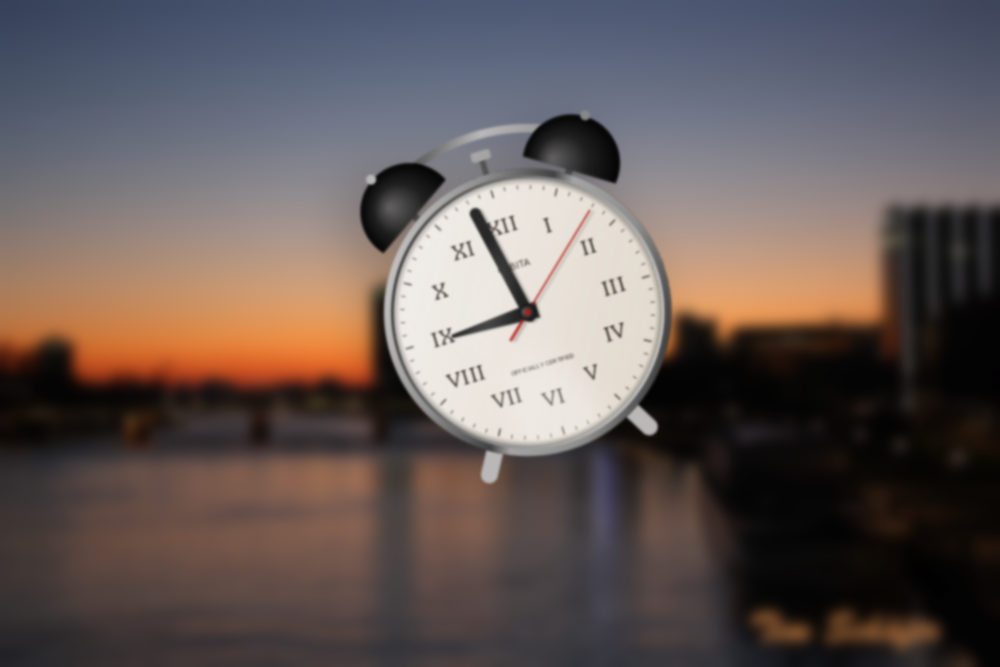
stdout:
{"hour": 8, "minute": 58, "second": 8}
